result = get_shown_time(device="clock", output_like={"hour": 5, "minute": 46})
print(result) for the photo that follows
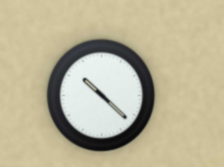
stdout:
{"hour": 10, "minute": 22}
